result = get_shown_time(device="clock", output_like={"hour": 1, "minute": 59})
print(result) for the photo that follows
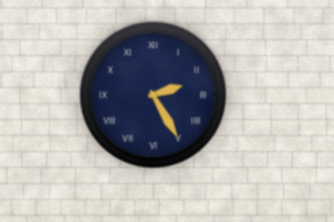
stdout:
{"hour": 2, "minute": 25}
